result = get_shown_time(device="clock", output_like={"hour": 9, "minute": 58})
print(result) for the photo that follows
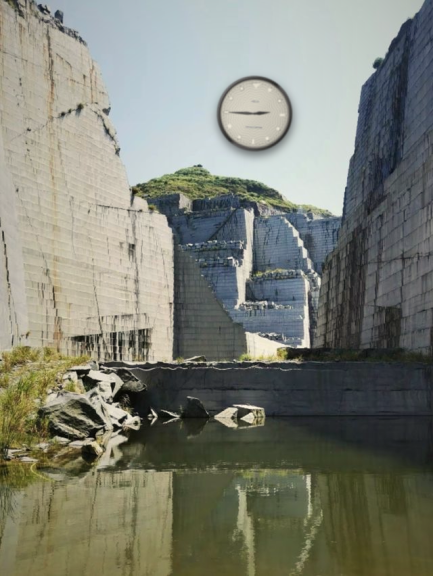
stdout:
{"hour": 2, "minute": 45}
